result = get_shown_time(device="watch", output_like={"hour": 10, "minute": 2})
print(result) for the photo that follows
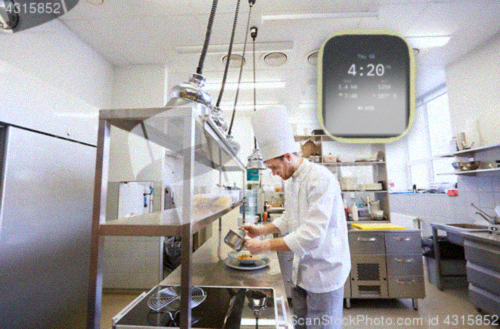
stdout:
{"hour": 4, "minute": 20}
